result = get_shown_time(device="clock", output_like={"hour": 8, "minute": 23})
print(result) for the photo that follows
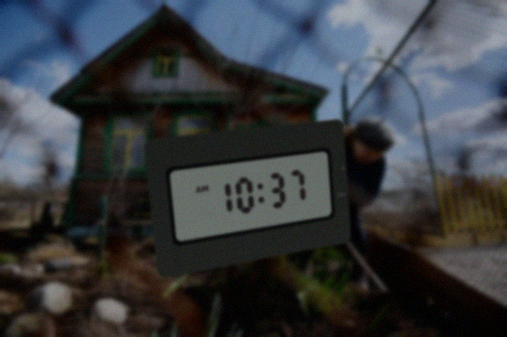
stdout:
{"hour": 10, "minute": 37}
